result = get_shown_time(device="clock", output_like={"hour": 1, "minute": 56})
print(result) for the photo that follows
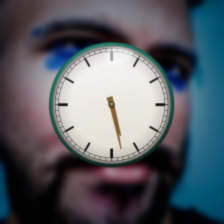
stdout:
{"hour": 5, "minute": 28}
